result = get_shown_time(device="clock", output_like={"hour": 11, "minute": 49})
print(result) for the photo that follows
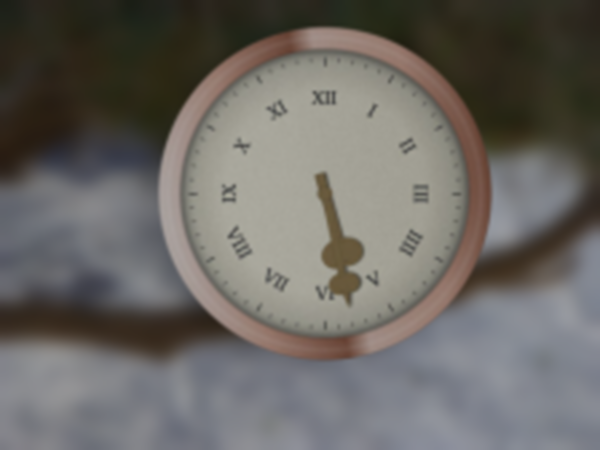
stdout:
{"hour": 5, "minute": 28}
